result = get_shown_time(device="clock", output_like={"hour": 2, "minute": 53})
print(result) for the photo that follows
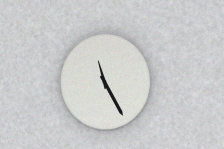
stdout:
{"hour": 11, "minute": 25}
